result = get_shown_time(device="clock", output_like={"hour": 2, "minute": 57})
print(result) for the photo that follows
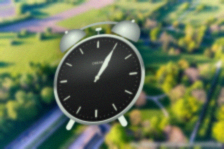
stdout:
{"hour": 1, "minute": 5}
